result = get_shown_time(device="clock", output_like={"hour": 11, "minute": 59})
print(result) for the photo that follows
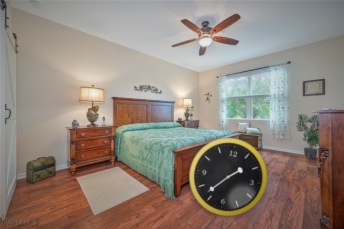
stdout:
{"hour": 1, "minute": 37}
